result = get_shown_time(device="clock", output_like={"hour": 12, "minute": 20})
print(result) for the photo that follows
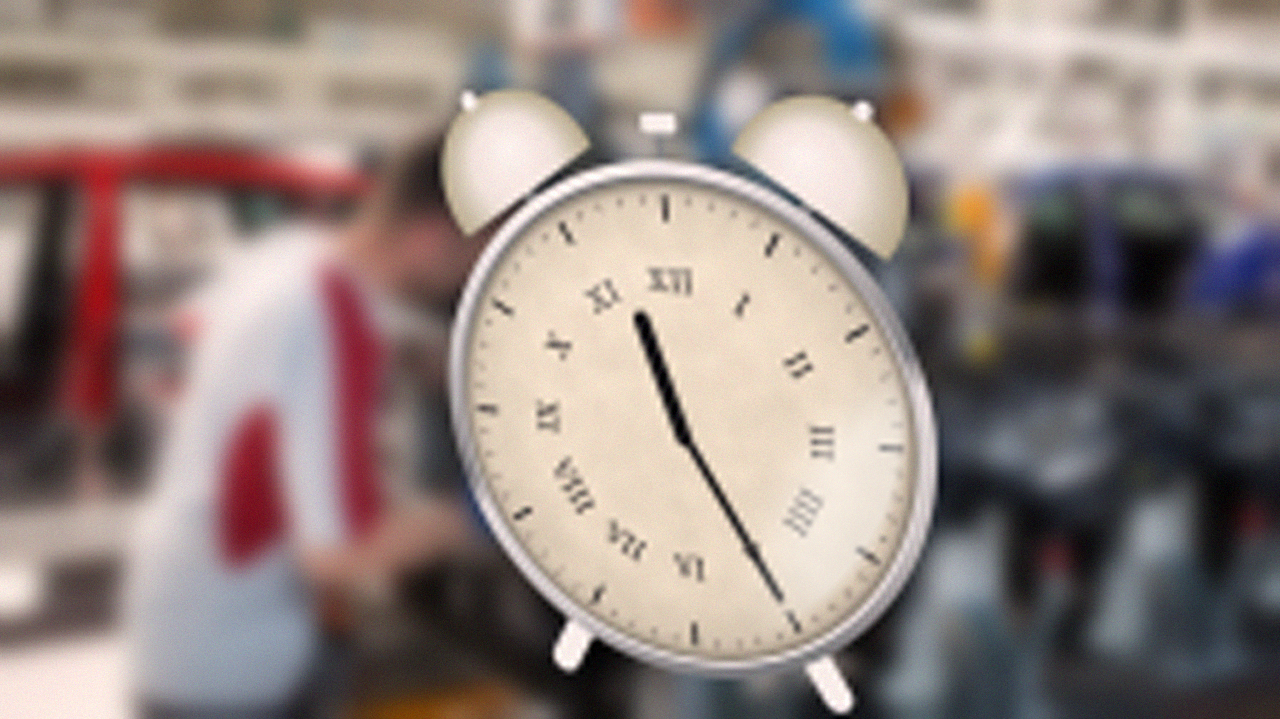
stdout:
{"hour": 11, "minute": 25}
